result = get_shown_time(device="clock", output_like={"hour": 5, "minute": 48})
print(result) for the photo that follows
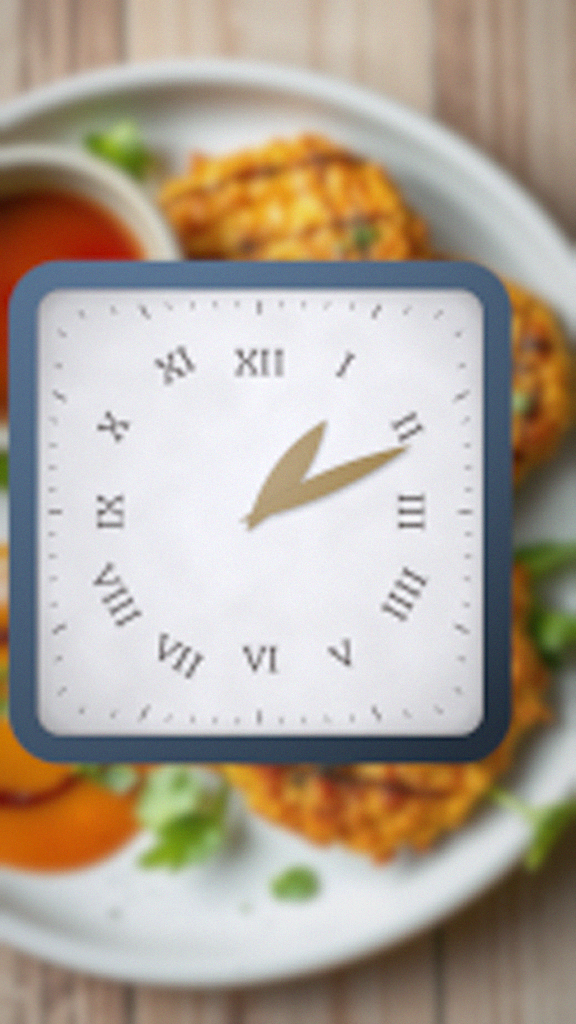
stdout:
{"hour": 1, "minute": 11}
